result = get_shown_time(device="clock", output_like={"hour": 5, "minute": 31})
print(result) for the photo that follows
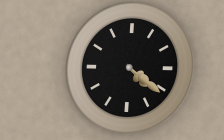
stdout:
{"hour": 4, "minute": 21}
